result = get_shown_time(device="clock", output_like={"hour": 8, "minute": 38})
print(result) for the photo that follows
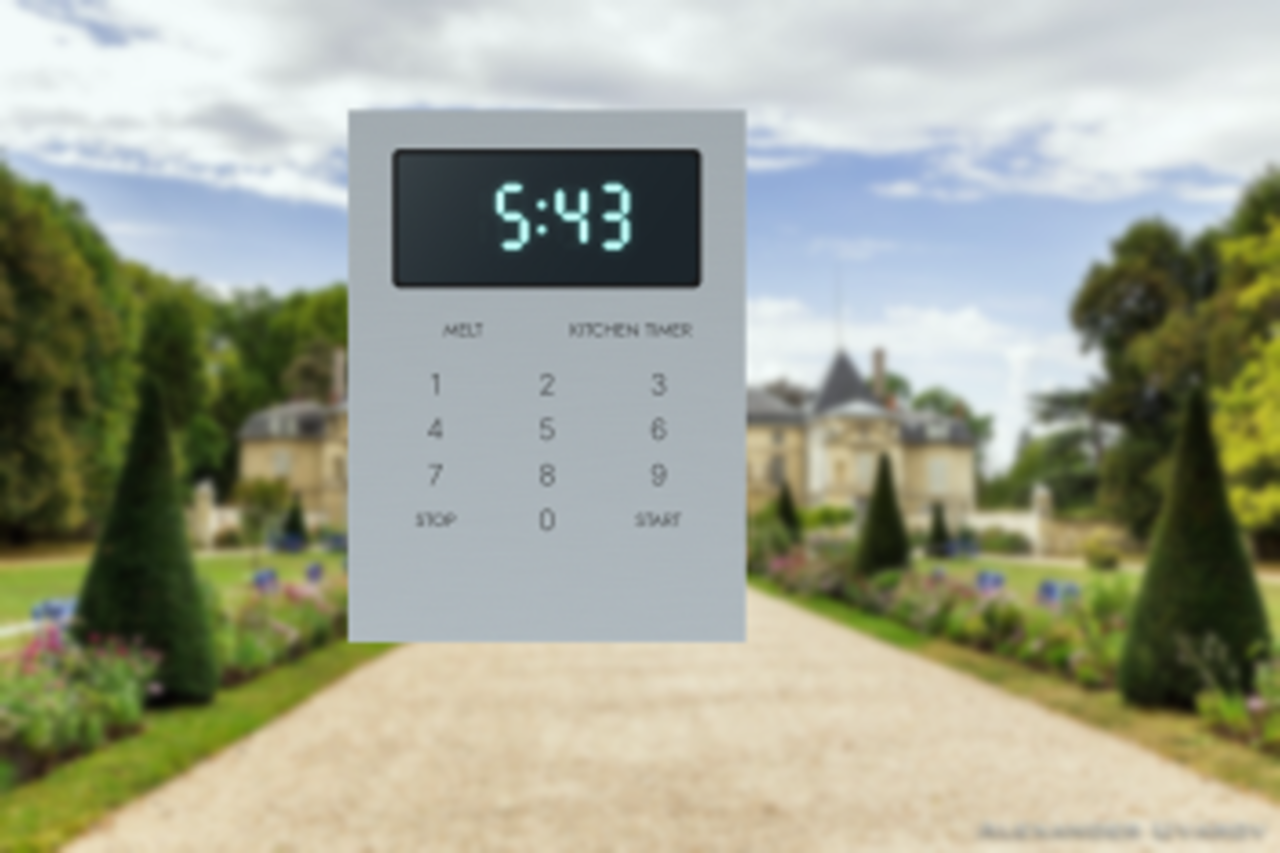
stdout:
{"hour": 5, "minute": 43}
